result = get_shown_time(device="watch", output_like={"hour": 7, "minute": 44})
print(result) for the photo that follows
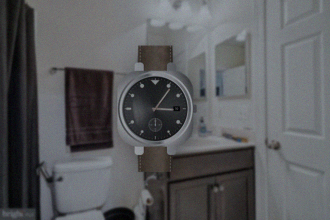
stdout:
{"hour": 3, "minute": 6}
